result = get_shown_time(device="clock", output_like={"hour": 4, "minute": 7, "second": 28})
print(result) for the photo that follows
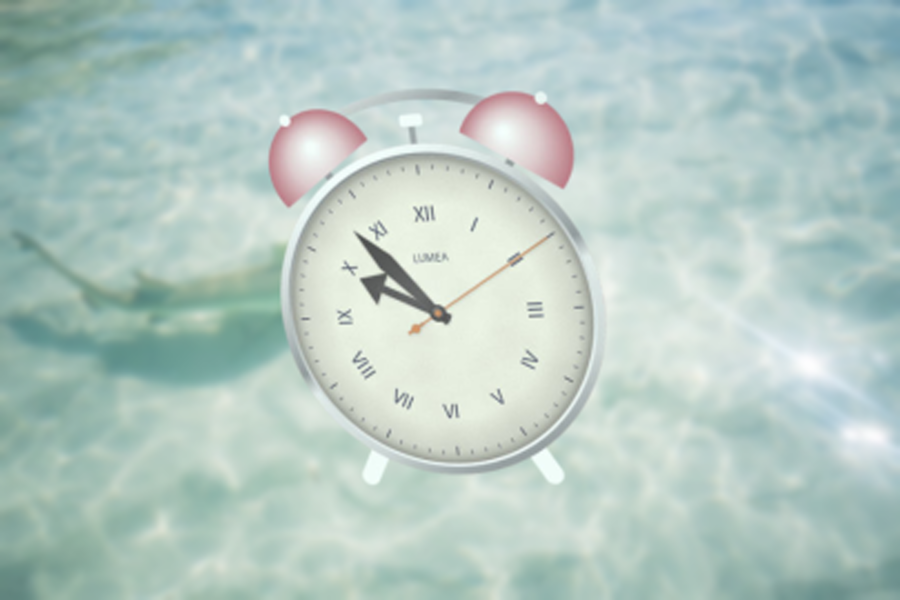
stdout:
{"hour": 9, "minute": 53, "second": 10}
